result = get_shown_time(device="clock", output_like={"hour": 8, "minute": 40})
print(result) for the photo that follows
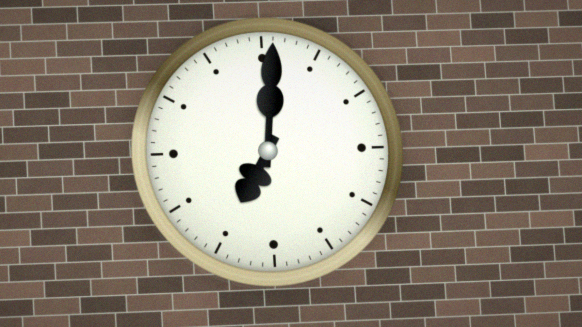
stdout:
{"hour": 7, "minute": 1}
